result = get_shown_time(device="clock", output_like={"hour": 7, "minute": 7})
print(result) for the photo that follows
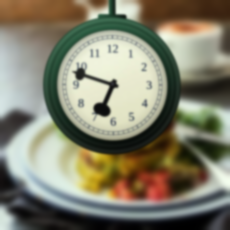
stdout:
{"hour": 6, "minute": 48}
